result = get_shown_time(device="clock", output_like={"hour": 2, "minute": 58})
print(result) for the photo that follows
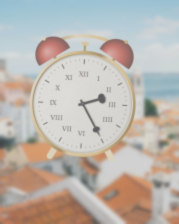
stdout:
{"hour": 2, "minute": 25}
